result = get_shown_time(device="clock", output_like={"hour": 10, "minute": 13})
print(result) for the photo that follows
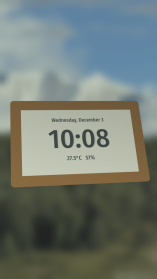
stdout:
{"hour": 10, "minute": 8}
